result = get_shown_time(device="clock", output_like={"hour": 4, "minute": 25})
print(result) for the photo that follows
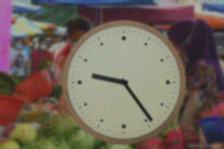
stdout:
{"hour": 9, "minute": 24}
